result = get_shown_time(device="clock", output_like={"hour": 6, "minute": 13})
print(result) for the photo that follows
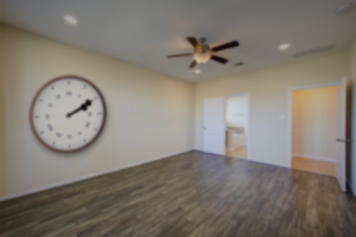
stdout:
{"hour": 2, "minute": 10}
